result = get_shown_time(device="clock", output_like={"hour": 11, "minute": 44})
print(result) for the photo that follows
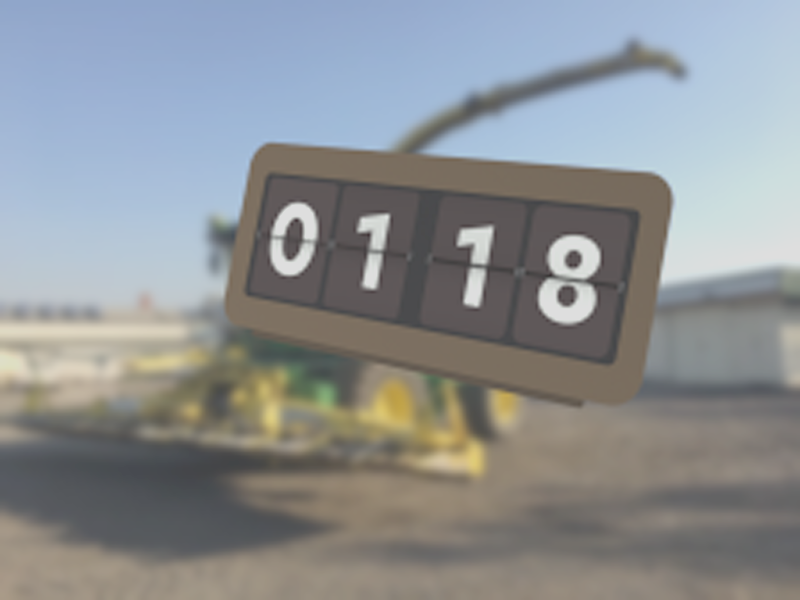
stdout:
{"hour": 1, "minute": 18}
